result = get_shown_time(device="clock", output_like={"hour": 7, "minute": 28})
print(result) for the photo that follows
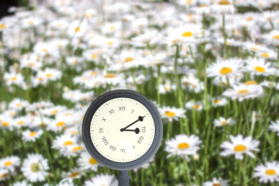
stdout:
{"hour": 3, "minute": 10}
